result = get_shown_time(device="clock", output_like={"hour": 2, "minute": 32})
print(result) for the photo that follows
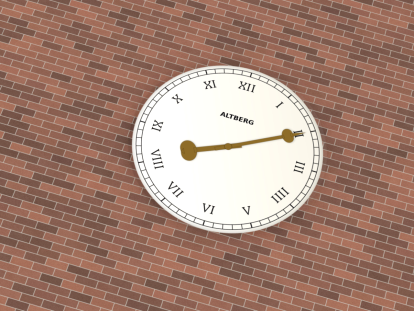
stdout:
{"hour": 8, "minute": 10}
